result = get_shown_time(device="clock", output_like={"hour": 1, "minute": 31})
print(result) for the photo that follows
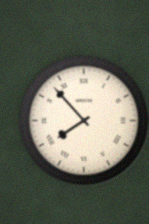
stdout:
{"hour": 7, "minute": 53}
